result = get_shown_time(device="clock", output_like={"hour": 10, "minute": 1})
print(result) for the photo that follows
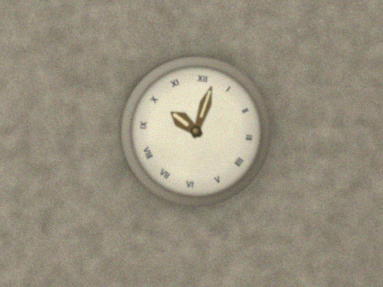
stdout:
{"hour": 10, "minute": 2}
